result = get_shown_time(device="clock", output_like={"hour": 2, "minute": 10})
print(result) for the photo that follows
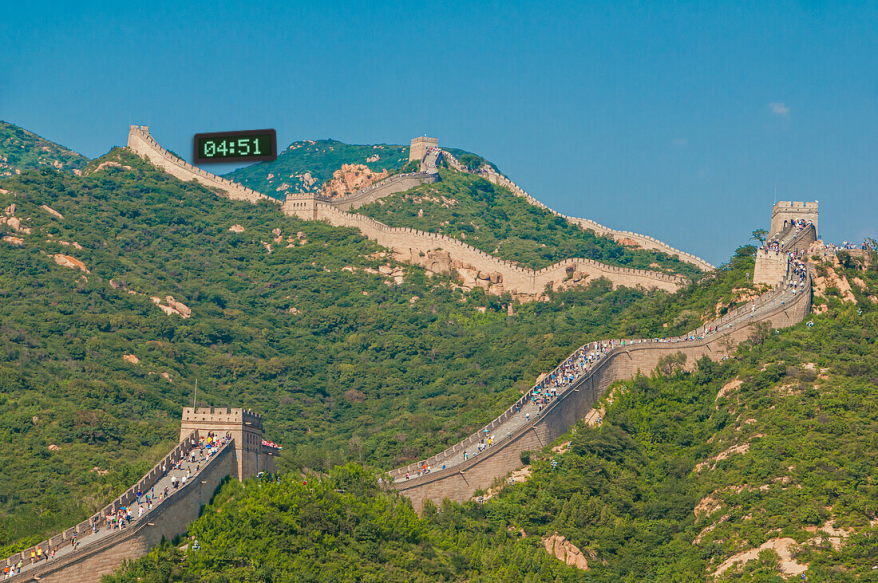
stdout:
{"hour": 4, "minute": 51}
